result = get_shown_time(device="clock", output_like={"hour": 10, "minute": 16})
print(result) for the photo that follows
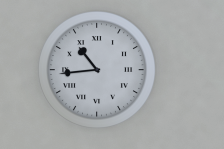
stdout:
{"hour": 10, "minute": 44}
